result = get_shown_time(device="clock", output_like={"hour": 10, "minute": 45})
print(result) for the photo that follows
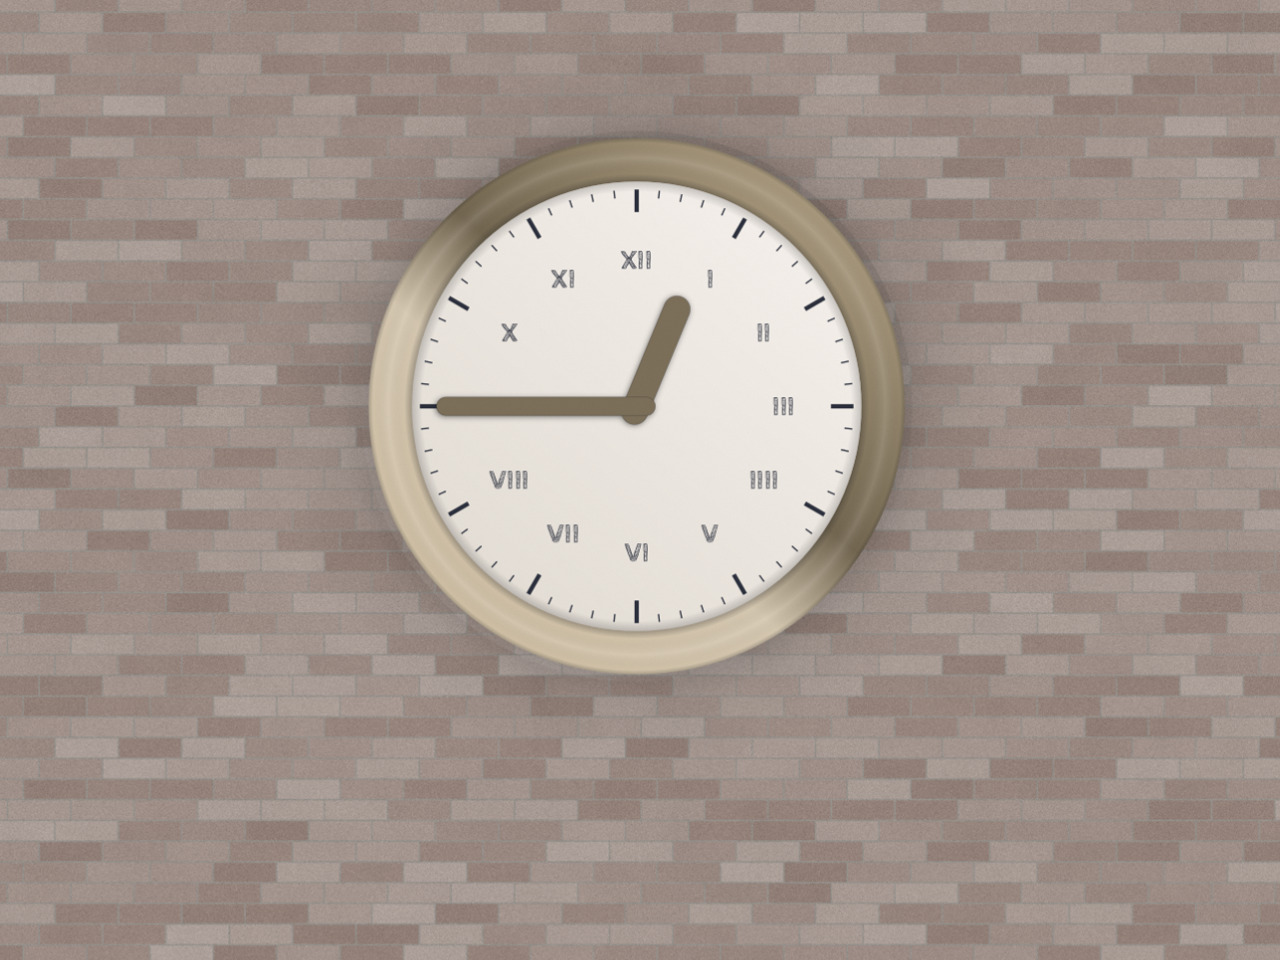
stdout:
{"hour": 12, "minute": 45}
